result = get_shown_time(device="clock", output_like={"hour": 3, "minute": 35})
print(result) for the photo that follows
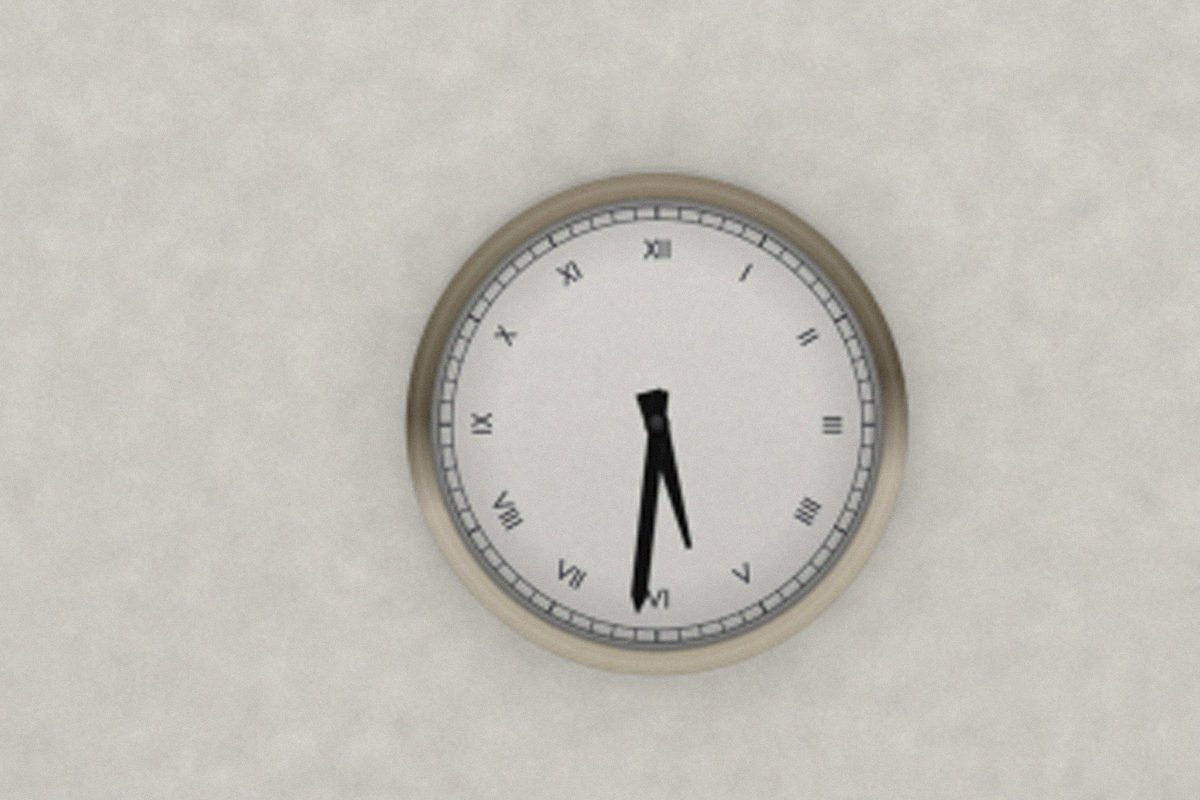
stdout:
{"hour": 5, "minute": 31}
